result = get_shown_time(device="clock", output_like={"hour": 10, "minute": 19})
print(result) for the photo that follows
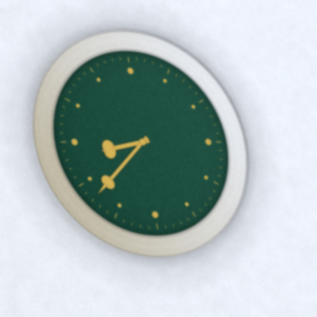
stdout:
{"hour": 8, "minute": 38}
